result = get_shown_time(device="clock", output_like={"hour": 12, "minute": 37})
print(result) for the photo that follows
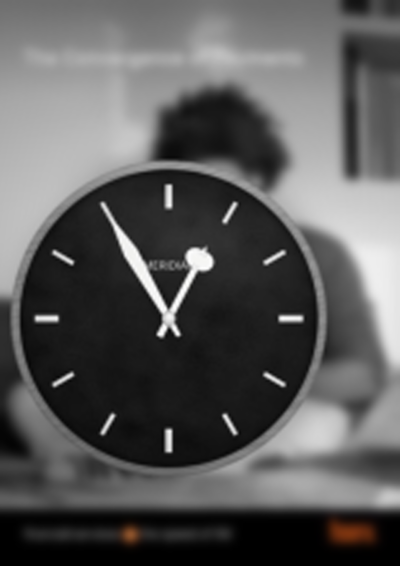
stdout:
{"hour": 12, "minute": 55}
